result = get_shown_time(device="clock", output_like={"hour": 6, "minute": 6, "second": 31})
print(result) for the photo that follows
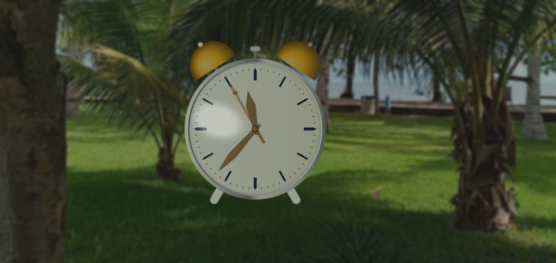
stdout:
{"hour": 11, "minute": 36, "second": 55}
